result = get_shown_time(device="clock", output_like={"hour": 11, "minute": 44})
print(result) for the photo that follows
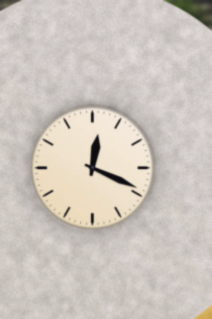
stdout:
{"hour": 12, "minute": 19}
